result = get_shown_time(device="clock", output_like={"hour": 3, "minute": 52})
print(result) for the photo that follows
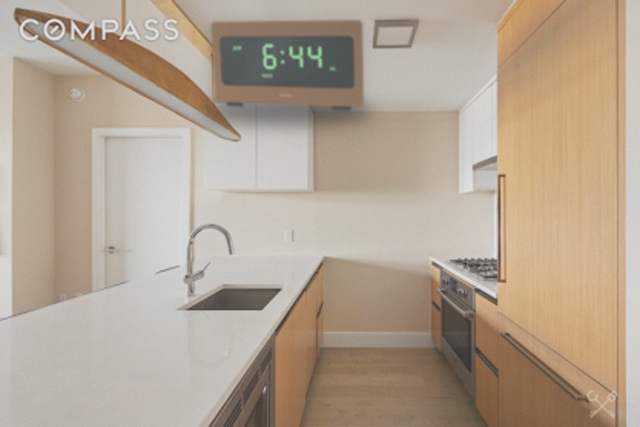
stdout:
{"hour": 6, "minute": 44}
